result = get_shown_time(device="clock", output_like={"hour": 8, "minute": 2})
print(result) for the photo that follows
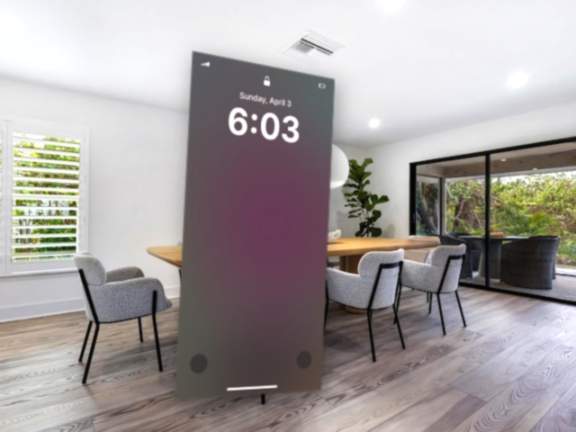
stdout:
{"hour": 6, "minute": 3}
